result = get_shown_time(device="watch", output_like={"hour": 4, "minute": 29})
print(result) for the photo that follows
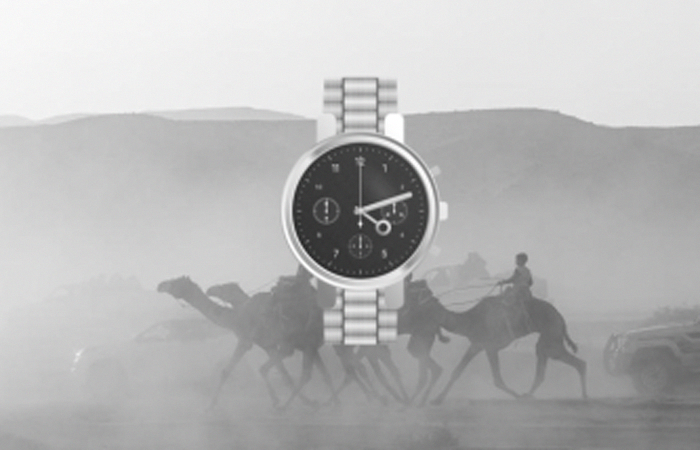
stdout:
{"hour": 4, "minute": 12}
